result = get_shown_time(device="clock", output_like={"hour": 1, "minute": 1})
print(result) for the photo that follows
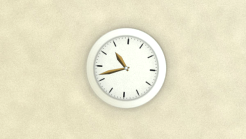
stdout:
{"hour": 10, "minute": 42}
